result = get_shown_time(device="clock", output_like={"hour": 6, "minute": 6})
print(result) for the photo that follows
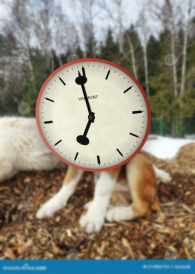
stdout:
{"hour": 6, "minute": 59}
